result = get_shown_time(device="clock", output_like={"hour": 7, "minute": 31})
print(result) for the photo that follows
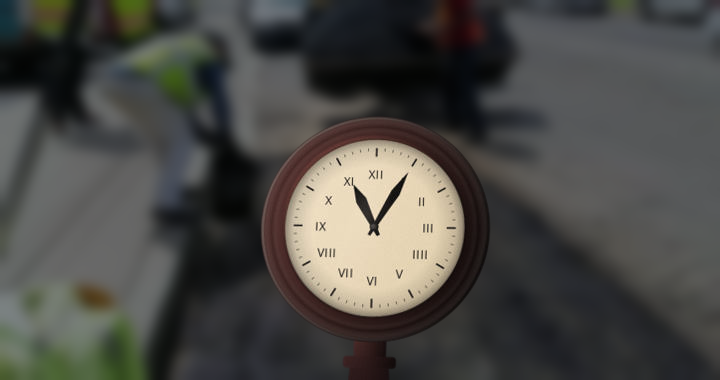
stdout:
{"hour": 11, "minute": 5}
